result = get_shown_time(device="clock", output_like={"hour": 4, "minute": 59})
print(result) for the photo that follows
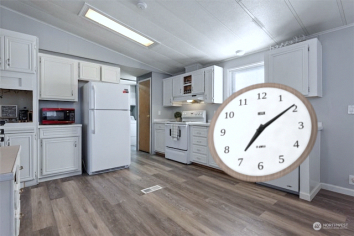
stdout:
{"hour": 7, "minute": 9}
